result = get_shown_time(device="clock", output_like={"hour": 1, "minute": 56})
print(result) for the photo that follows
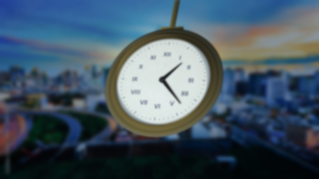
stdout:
{"hour": 1, "minute": 23}
